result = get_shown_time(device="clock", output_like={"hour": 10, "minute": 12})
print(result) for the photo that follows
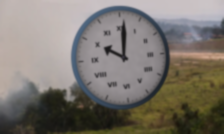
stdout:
{"hour": 10, "minute": 1}
